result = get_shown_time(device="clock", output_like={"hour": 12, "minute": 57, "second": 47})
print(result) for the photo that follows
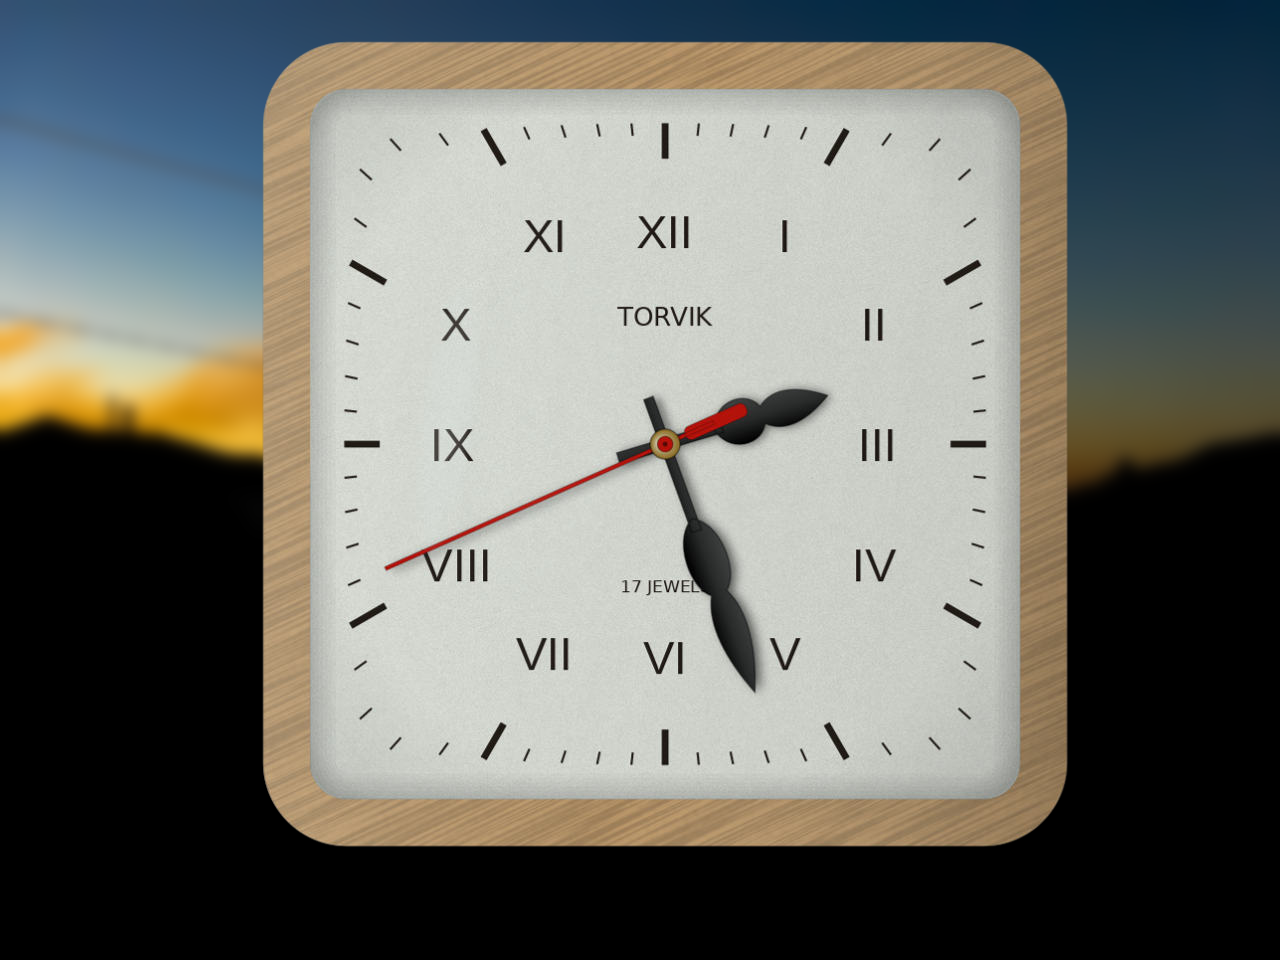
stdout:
{"hour": 2, "minute": 26, "second": 41}
